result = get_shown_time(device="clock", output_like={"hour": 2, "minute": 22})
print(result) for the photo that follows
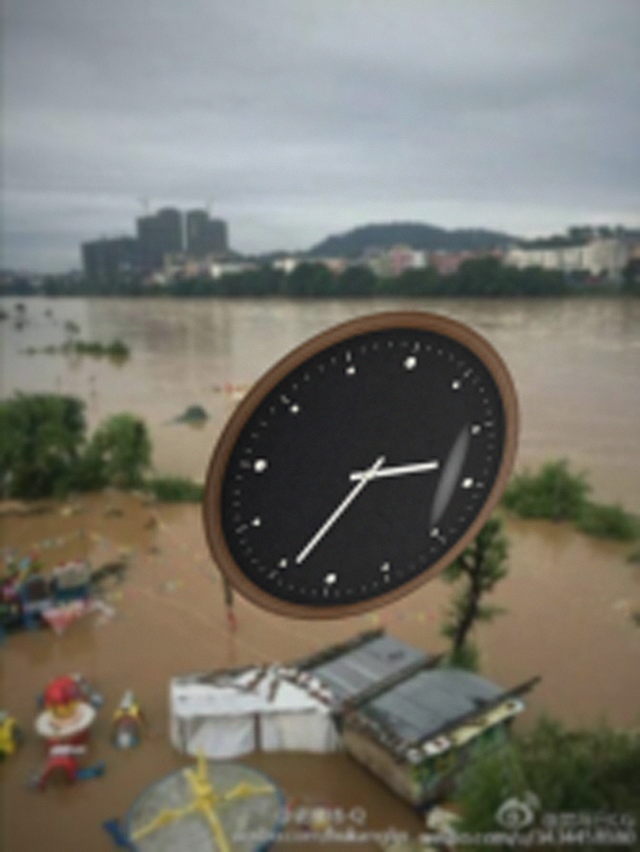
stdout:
{"hour": 2, "minute": 34}
